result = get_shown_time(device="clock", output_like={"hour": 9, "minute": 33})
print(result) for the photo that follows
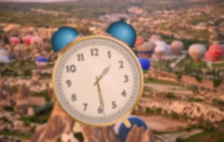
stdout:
{"hour": 1, "minute": 29}
